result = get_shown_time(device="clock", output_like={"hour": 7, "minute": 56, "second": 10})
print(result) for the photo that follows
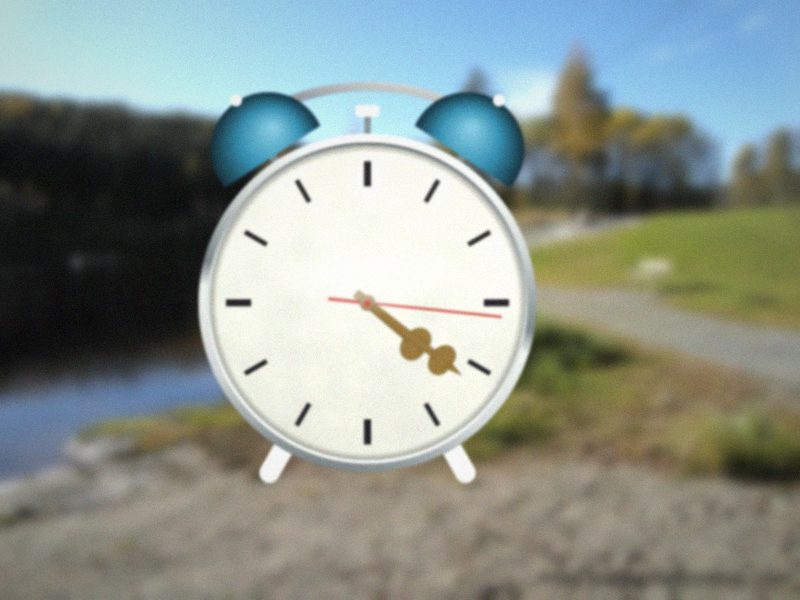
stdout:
{"hour": 4, "minute": 21, "second": 16}
